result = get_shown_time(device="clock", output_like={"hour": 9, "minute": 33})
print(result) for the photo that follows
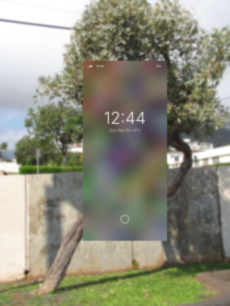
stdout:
{"hour": 12, "minute": 44}
